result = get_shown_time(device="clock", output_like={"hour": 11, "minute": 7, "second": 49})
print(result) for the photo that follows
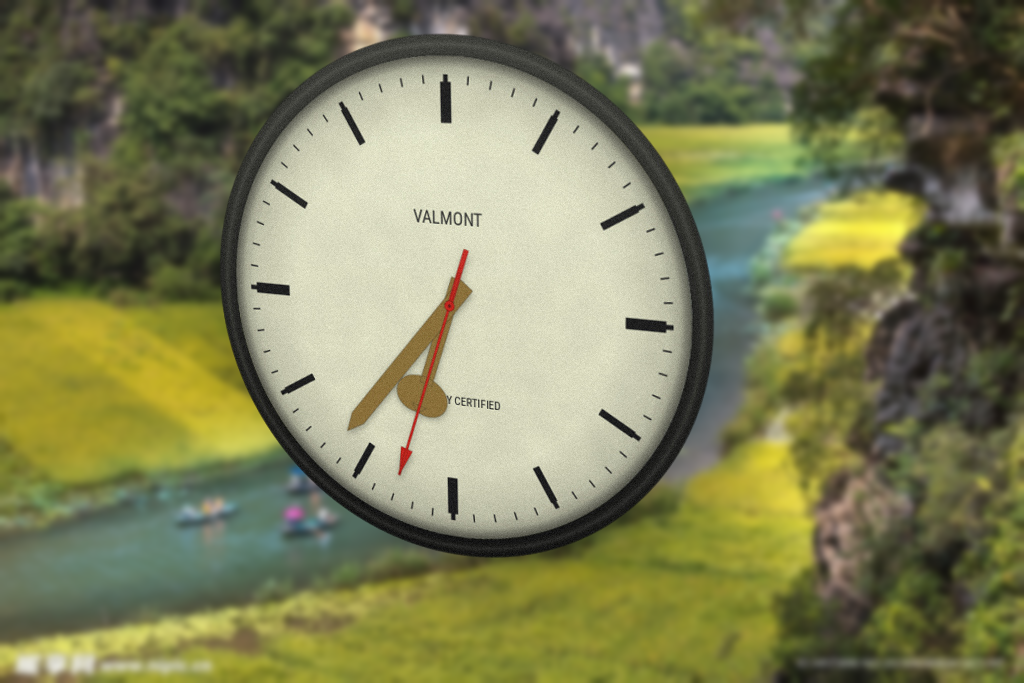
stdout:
{"hour": 6, "minute": 36, "second": 33}
